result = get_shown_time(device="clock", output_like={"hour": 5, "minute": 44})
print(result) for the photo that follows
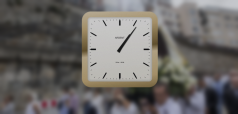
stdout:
{"hour": 1, "minute": 6}
